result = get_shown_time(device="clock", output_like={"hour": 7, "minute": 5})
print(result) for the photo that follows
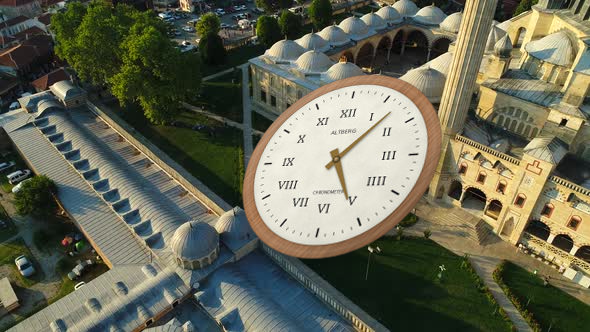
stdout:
{"hour": 5, "minute": 7}
